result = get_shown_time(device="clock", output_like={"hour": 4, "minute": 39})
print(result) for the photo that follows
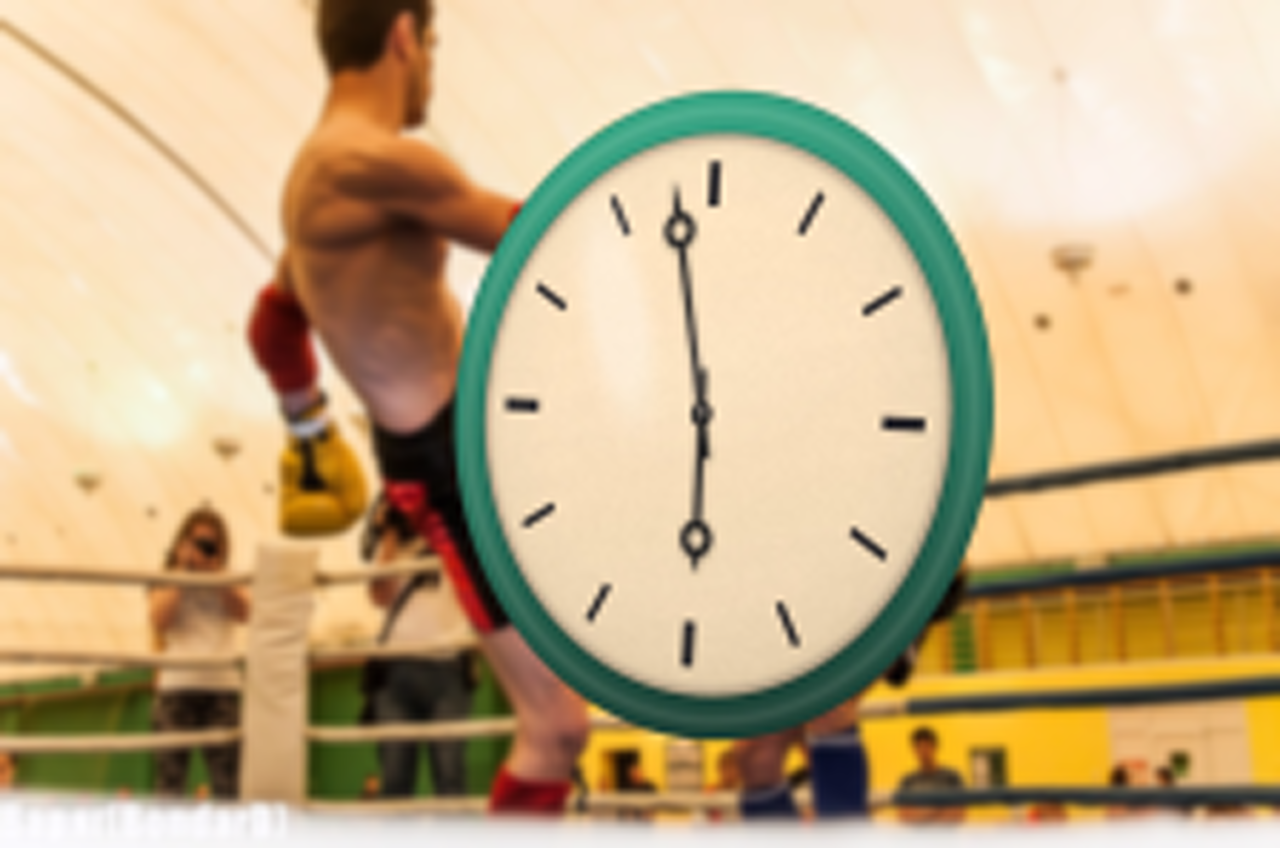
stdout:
{"hour": 5, "minute": 58}
